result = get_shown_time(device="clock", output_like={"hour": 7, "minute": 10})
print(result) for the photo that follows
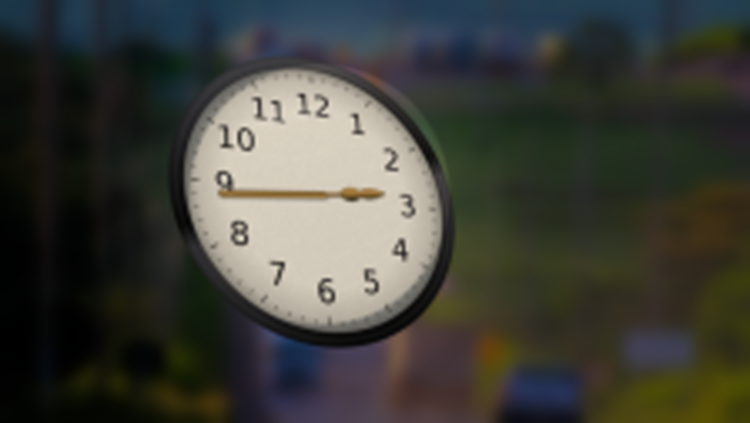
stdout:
{"hour": 2, "minute": 44}
